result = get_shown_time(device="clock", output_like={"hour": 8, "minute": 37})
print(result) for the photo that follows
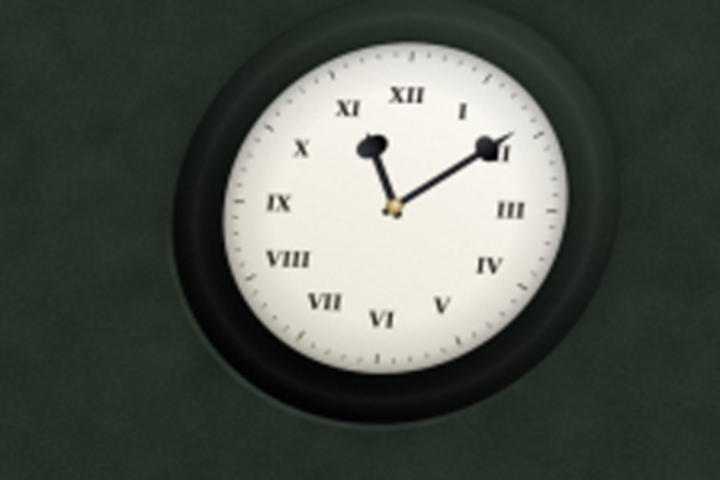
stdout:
{"hour": 11, "minute": 9}
